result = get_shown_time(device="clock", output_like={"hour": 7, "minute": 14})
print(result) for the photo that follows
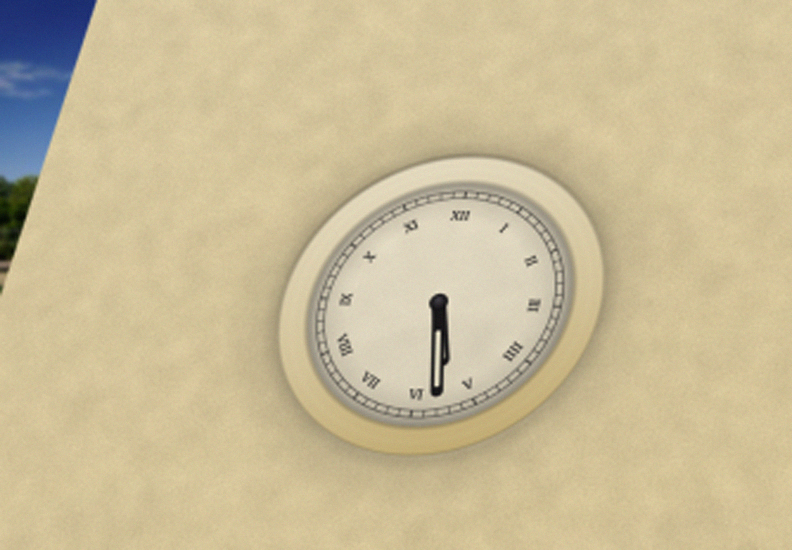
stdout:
{"hour": 5, "minute": 28}
